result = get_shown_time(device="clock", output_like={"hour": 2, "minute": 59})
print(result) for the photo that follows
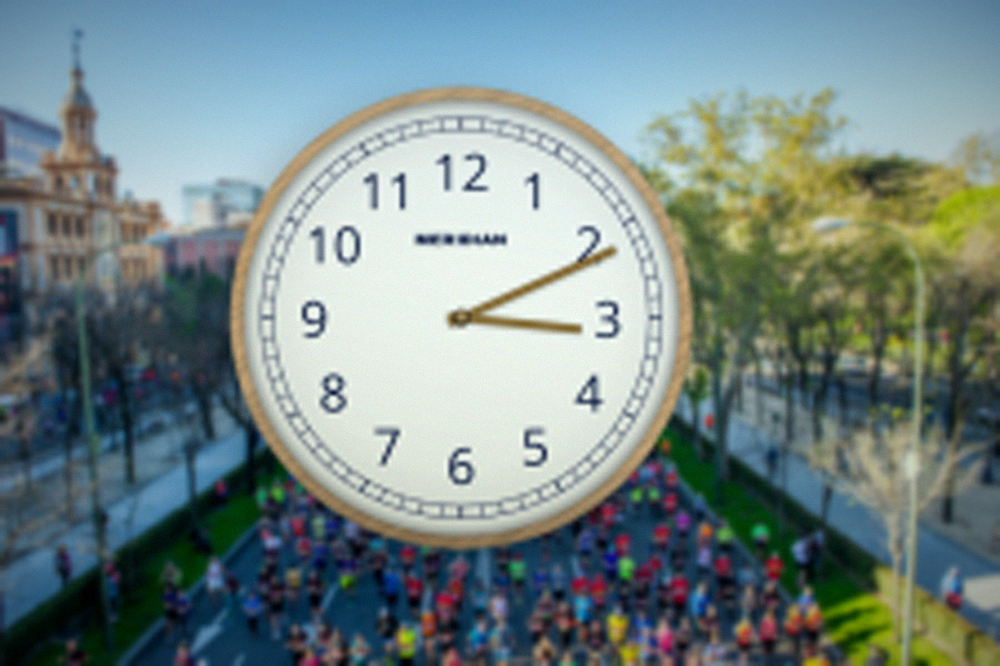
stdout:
{"hour": 3, "minute": 11}
